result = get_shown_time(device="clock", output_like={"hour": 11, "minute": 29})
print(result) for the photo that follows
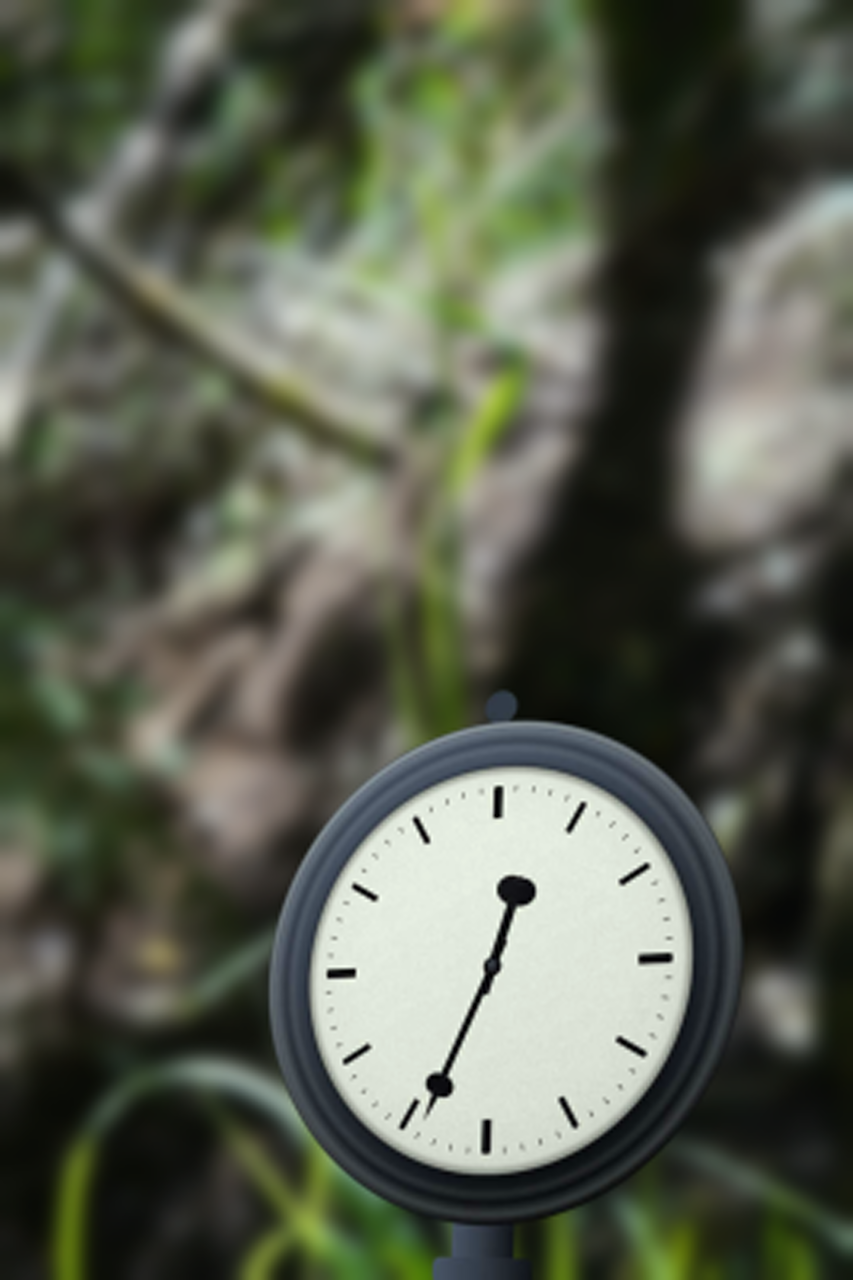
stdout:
{"hour": 12, "minute": 34}
